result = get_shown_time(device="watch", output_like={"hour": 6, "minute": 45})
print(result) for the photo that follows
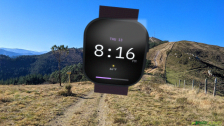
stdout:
{"hour": 8, "minute": 16}
